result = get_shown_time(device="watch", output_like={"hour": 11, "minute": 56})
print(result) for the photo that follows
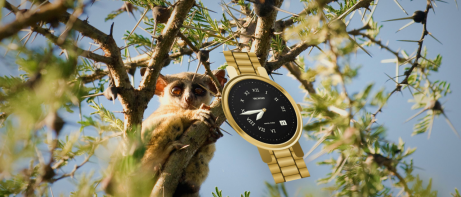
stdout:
{"hour": 7, "minute": 44}
